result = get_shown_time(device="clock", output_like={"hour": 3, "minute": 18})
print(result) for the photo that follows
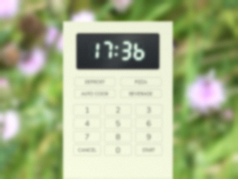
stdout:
{"hour": 17, "minute": 36}
